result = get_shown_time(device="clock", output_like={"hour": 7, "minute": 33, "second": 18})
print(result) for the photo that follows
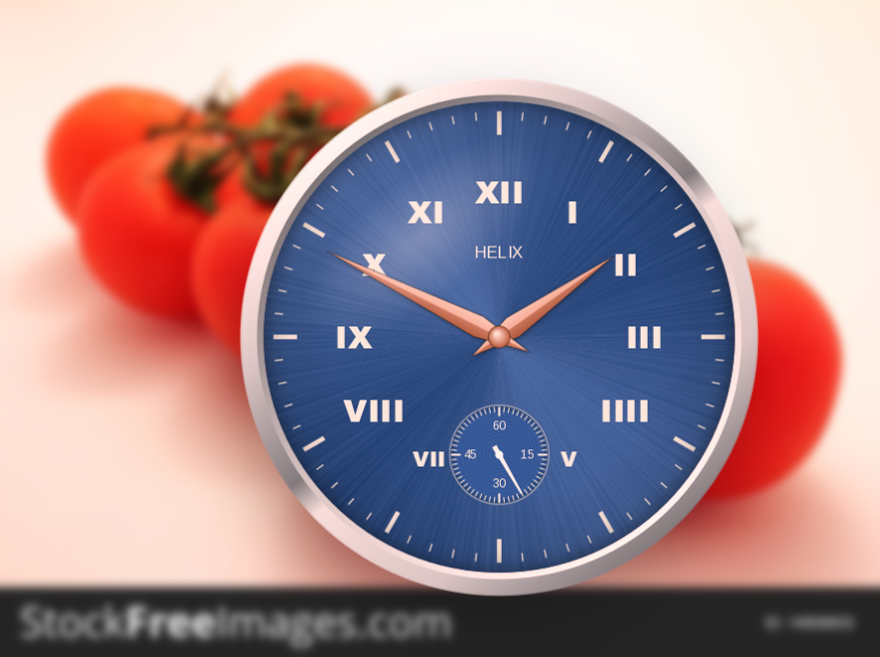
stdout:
{"hour": 1, "minute": 49, "second": 25}
